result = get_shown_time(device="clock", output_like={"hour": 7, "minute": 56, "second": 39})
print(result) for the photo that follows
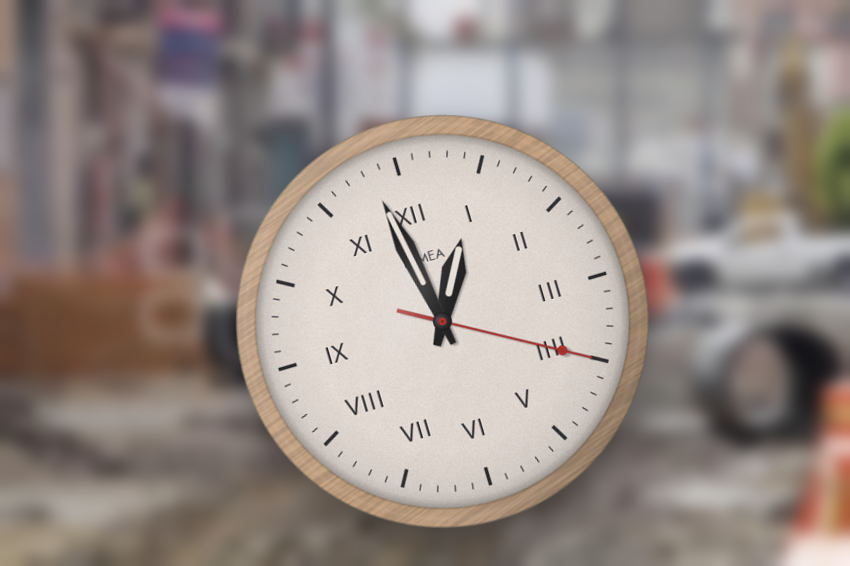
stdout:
{"hour": 12, "minute": 58, "second": 20}
